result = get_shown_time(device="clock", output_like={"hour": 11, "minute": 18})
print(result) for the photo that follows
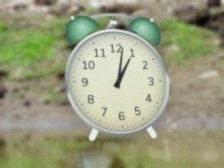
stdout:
{"hour": 1, "minute": 2}
